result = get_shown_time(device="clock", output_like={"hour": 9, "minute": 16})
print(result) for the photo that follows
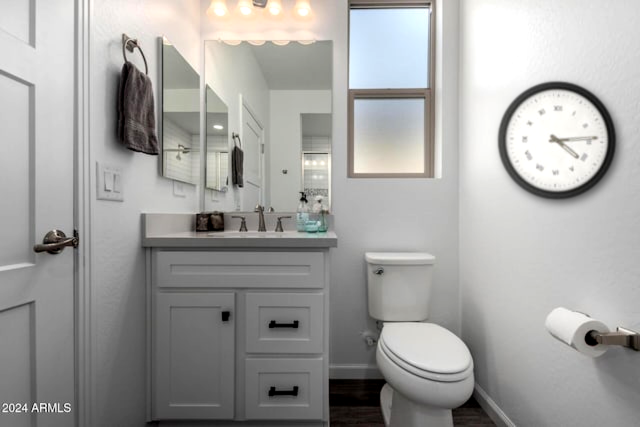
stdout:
{"hour": 4, "minute": 14}
